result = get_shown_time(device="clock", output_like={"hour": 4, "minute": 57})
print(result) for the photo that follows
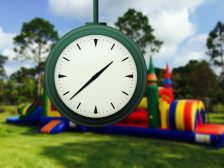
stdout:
{"hour": 1, "minute": 38}
